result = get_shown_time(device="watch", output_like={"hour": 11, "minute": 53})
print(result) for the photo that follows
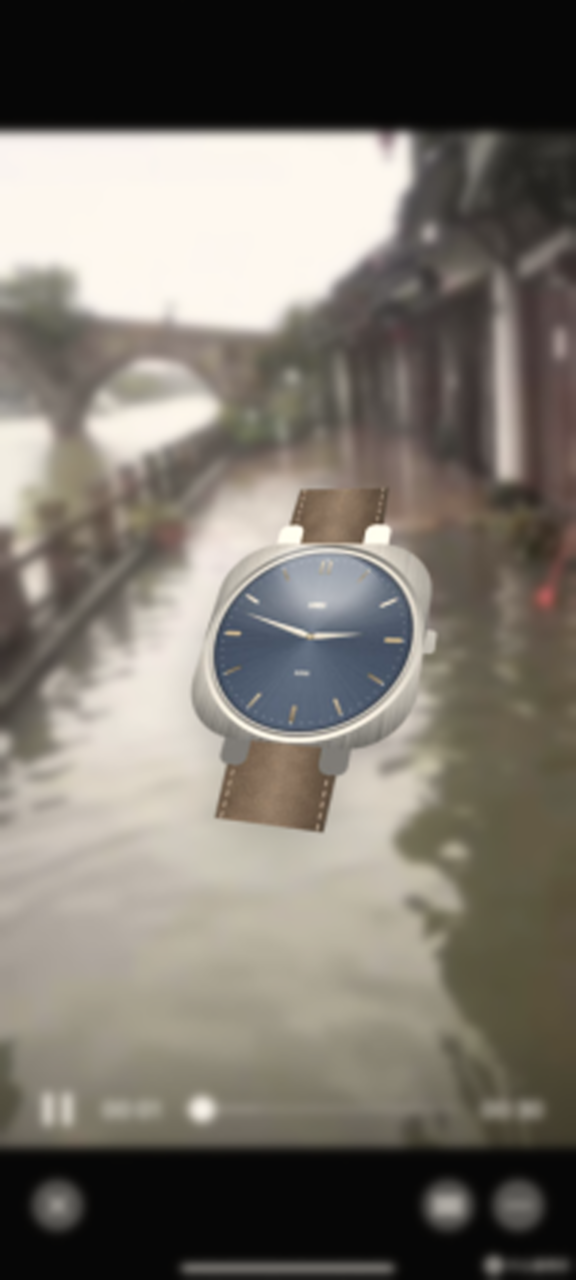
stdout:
{"hour": 2, "minute": 48}
